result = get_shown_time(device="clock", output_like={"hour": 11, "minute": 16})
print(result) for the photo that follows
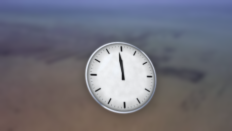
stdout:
{"hour": 11, "minute": 59}
